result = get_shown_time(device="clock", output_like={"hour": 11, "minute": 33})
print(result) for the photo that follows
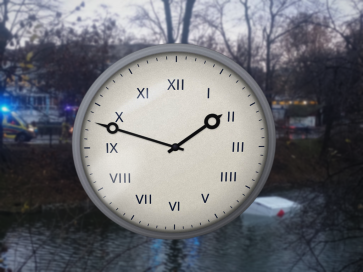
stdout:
{"hour": 1, "minute": 48}
